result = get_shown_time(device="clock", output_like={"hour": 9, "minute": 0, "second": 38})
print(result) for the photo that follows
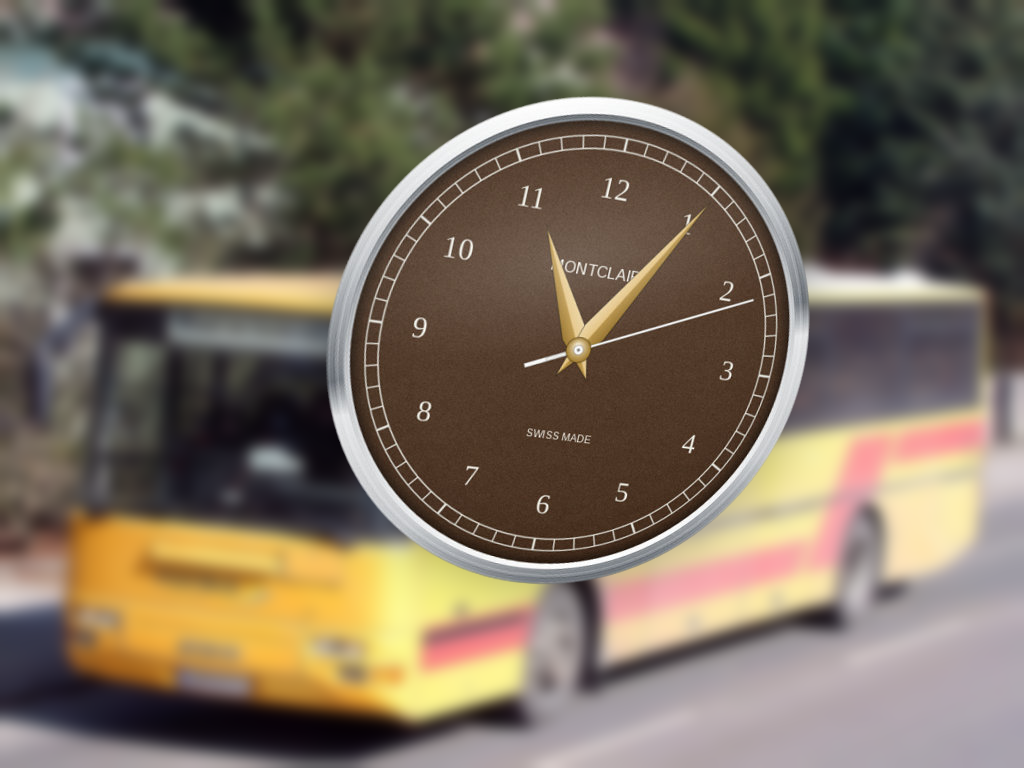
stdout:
{"hour": 11, "minute": 5, "second": 11}
